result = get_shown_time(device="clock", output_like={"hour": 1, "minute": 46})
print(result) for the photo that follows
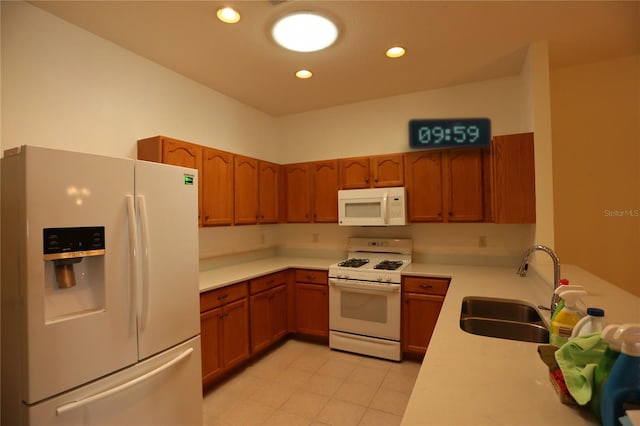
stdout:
{"hour": 9, "minute": 59}
